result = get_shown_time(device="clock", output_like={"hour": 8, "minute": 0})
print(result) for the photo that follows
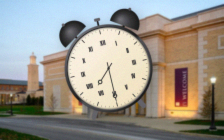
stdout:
{"hour": 7, "minute": 30}
